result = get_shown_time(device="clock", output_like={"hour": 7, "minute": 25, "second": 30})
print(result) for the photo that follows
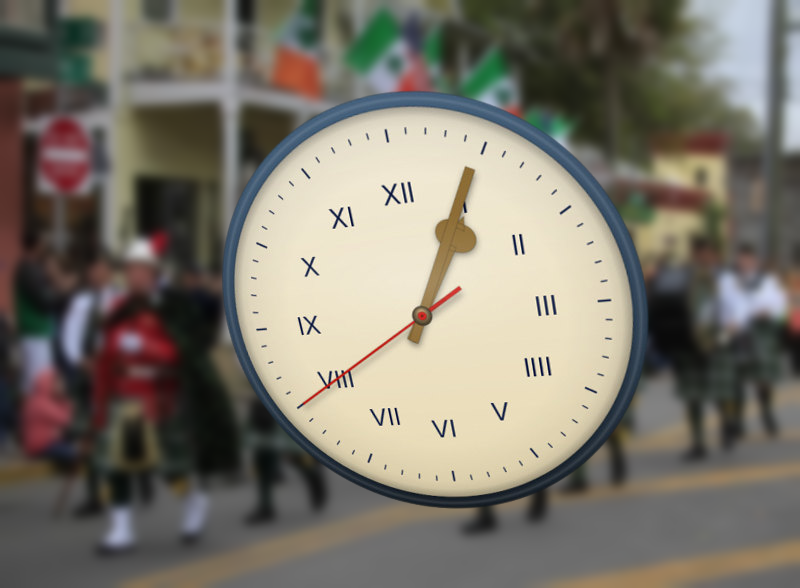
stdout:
{"hour": 1, "minute": 4, "second": 40}
